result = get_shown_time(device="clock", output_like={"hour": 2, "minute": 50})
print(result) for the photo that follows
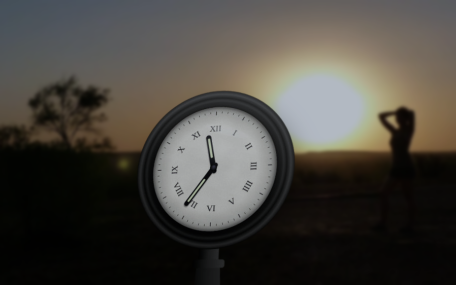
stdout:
{"hour": 11, "minute": 36}
